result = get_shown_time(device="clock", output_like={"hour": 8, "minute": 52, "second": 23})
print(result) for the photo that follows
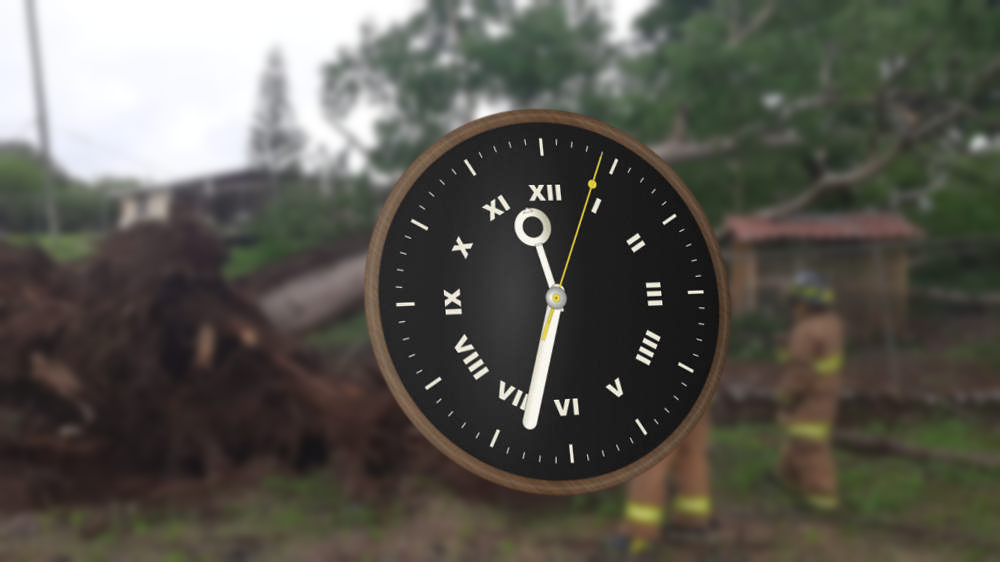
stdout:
{"hour": 11, "minute": 33, "second": 4}
